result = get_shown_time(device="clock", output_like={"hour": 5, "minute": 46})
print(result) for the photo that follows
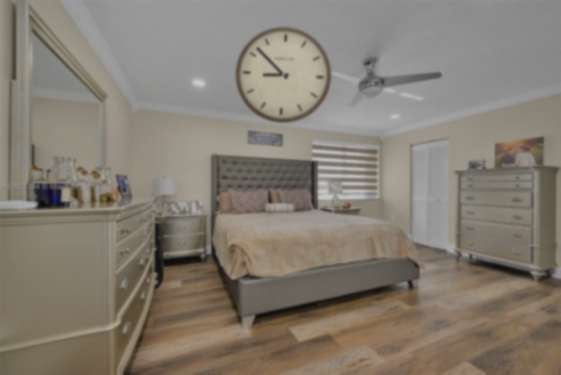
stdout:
{"hour": 8, "minute": 52}
